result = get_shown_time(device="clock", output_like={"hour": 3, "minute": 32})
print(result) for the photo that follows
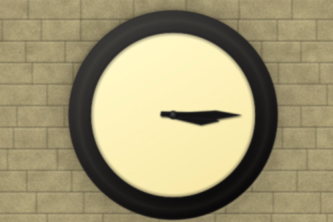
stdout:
{"hour": 3, "minute": 15}
